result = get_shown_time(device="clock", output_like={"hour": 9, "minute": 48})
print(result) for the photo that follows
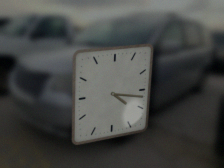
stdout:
{"hour": 4, "minute": 17}
